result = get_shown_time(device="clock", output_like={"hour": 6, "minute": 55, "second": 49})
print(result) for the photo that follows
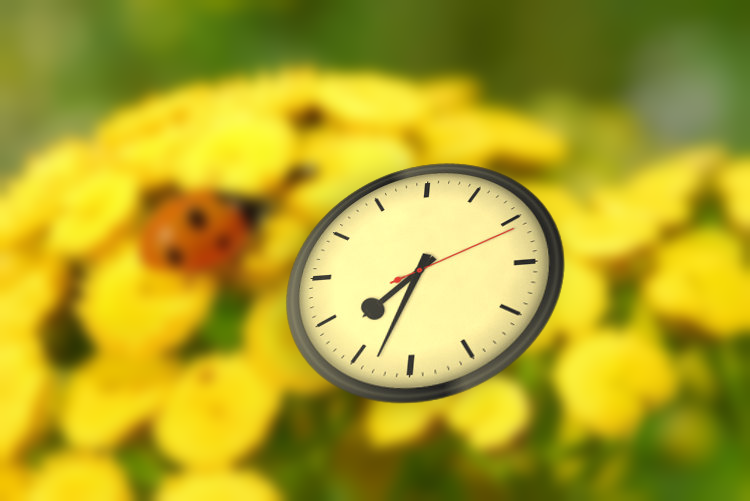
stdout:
{"hour": 7, "minute": 33, "second": 11}
